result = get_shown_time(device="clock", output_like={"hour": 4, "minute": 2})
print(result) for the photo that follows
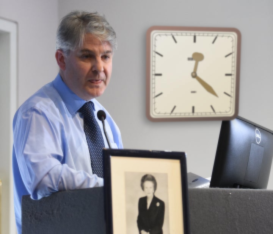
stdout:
{"hour": 12, "minute": 22}
